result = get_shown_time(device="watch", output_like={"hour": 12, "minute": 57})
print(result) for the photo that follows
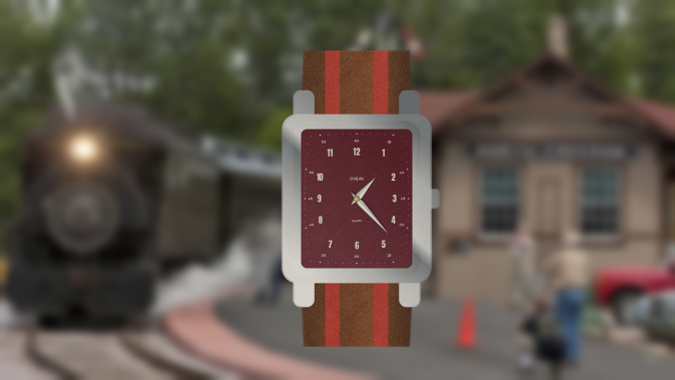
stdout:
{"hour": 1, "minute": 23}
